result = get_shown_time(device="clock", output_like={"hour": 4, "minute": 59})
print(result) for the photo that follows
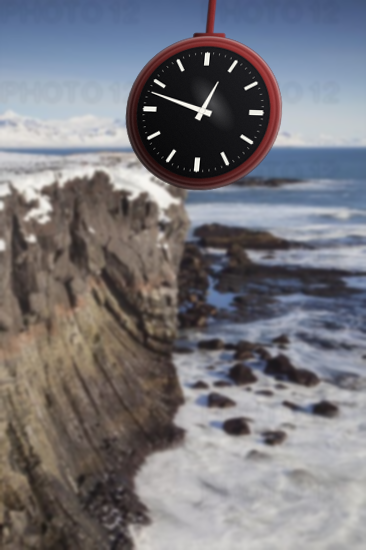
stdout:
{"hour": 12, "minute": 48}
